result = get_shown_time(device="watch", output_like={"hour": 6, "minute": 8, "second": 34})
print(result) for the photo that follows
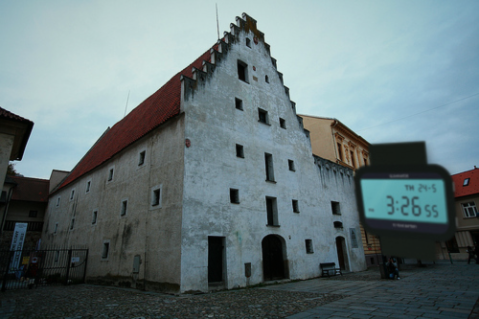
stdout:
{"hour": 3, "minute": 26, "second": 55}
